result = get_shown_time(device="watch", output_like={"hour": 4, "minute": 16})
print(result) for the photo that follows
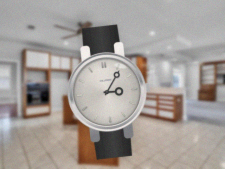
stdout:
{"hour": 3, "minute": 6}
